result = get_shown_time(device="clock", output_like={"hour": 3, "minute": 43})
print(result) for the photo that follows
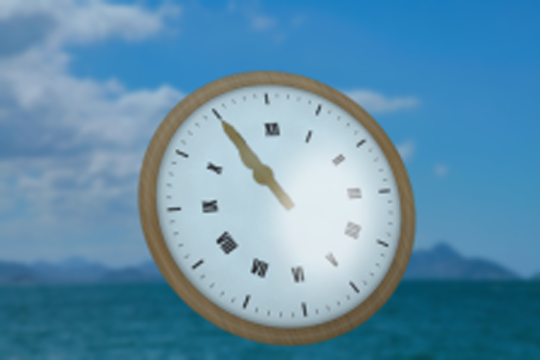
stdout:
{"hour": 10, "minute": 55}
